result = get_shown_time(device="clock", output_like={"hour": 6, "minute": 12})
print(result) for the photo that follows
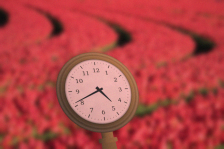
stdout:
{"hour": 4, "minute": 41}
